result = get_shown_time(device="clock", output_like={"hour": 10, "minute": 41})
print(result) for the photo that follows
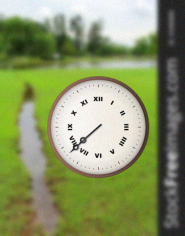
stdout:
{"hour": 7, "minute": 38}
